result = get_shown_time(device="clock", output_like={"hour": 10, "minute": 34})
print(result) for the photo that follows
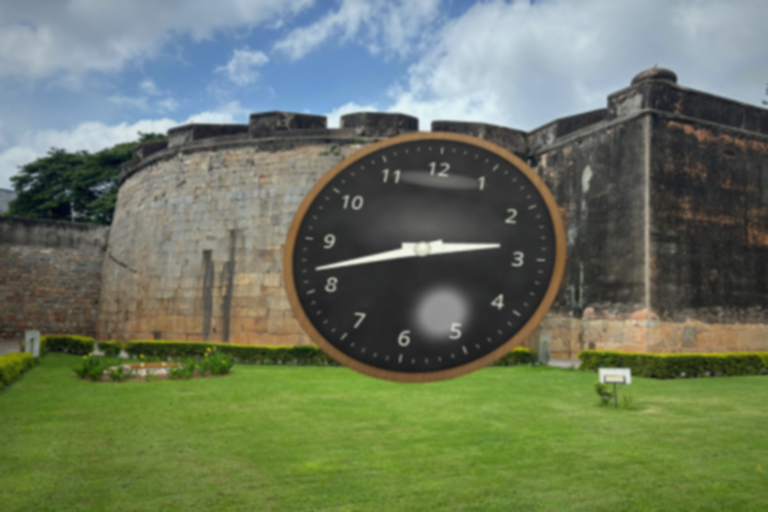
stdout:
{"hour": 2, "minute": 42}
